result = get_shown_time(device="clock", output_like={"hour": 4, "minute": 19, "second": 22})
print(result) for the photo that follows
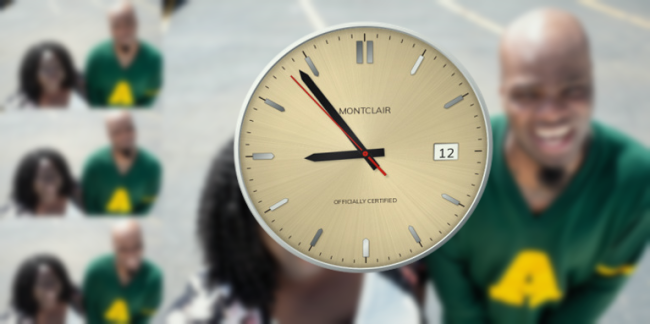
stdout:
{"hour": 8, "minute": 53, "second": 53}
